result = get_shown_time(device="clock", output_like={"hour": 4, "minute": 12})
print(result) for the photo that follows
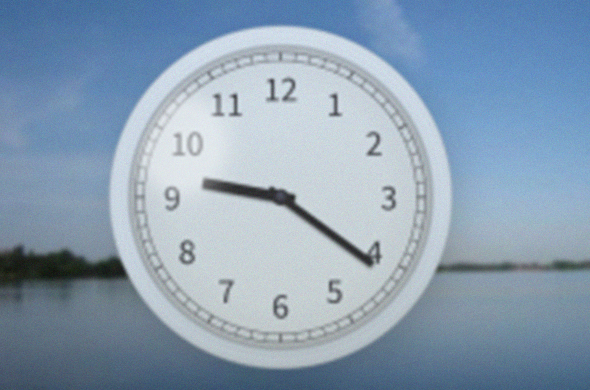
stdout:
{"hour": 9, "minute": 21}
